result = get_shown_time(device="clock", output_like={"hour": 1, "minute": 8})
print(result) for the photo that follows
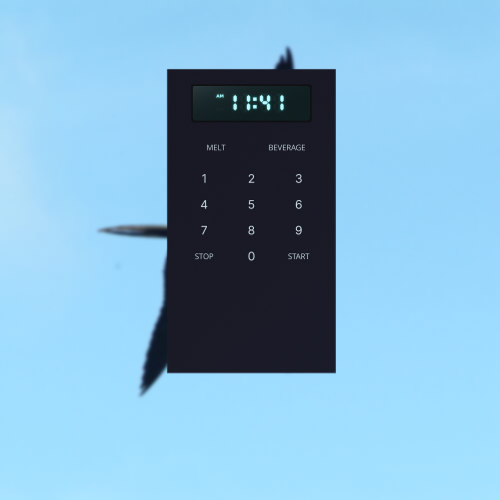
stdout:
{"hour": 11, "minute": 41}
